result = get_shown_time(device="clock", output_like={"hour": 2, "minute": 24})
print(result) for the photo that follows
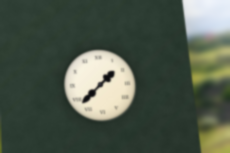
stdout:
{"hour": 1, "minute": 38}
